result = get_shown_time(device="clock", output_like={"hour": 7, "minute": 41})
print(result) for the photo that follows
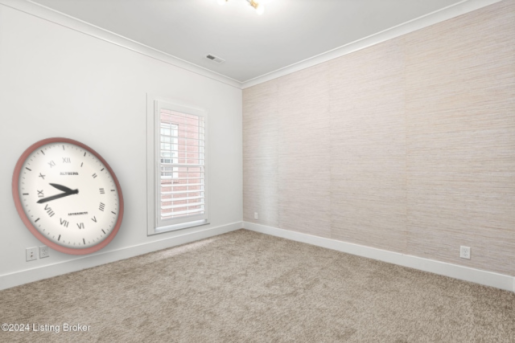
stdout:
{"hour": 9, "minute": 43}
